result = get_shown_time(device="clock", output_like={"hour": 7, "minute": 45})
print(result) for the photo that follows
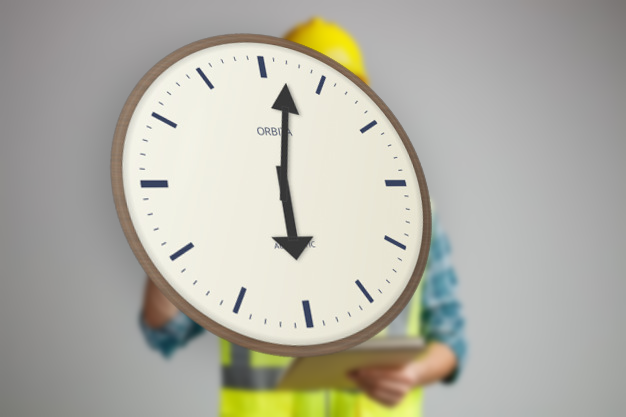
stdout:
{"hour": 6, "minute": 2}
